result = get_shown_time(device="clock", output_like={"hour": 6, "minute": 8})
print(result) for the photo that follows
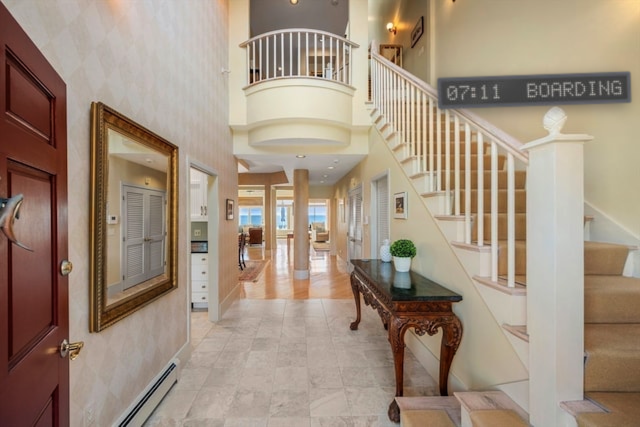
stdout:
{"hour": 7, "minute": 11}
